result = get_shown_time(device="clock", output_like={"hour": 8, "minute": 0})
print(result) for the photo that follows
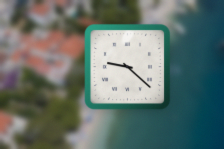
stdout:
{"hour": 9, "minute": 22}
